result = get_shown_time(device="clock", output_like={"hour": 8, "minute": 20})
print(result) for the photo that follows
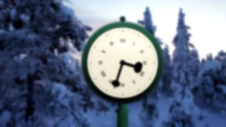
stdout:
{"hour": 3, "minute": 33}
